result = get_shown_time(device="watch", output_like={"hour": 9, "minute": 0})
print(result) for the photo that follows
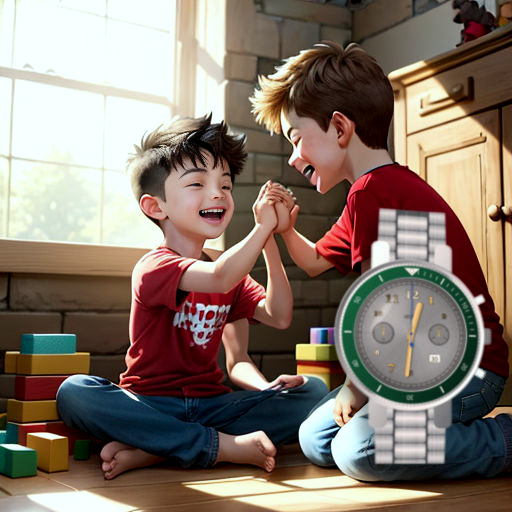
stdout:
{"hour": 12, "minute": 31}
